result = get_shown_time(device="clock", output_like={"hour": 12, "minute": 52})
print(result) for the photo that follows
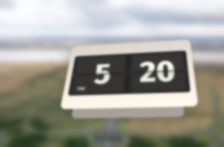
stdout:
{"hour": 5, "minute": 20}
